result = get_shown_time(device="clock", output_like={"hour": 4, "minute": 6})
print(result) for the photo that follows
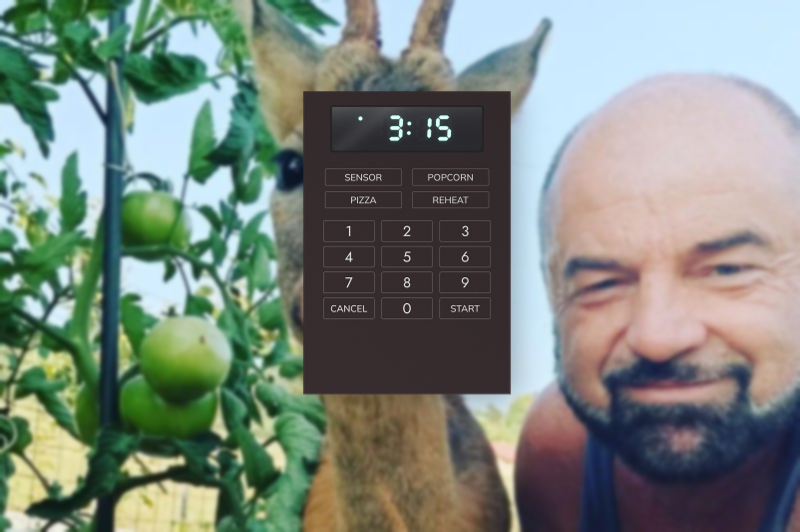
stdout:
{"hour": 3, "minute": 15}
